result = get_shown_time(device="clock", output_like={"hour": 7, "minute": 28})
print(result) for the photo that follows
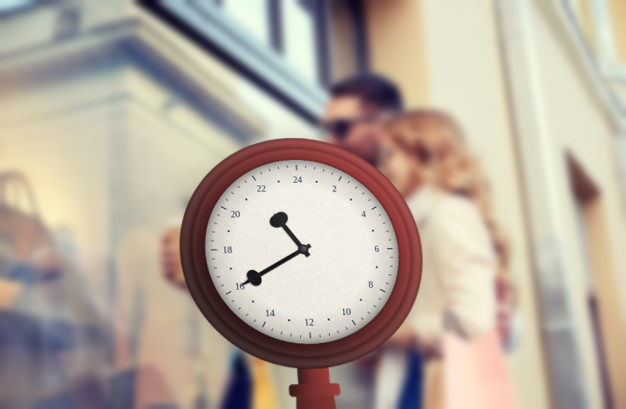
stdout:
{"hour": 21, "minute": 40}
